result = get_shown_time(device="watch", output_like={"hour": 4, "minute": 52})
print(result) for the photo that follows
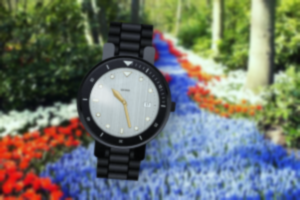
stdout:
{"hour": 10, "minute": 27}
